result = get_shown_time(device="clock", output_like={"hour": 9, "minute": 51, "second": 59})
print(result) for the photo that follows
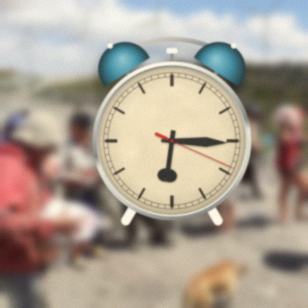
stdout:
{"hour": 6, "minute": 15, "second": 19}
